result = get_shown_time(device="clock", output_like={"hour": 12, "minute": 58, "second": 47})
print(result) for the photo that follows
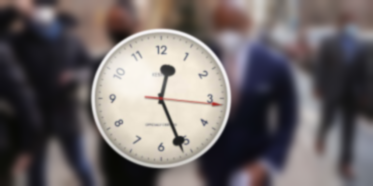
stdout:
{"hour": 12, "minute": 26, "second": 16}
